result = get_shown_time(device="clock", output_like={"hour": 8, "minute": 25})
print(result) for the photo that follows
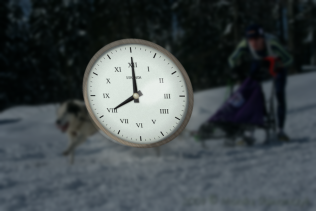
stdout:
{"hour": 8, "minute": 0}
